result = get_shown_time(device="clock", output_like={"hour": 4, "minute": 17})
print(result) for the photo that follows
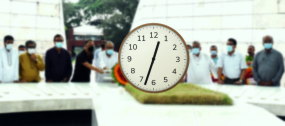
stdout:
{"hour": 12, "minute": 33}
